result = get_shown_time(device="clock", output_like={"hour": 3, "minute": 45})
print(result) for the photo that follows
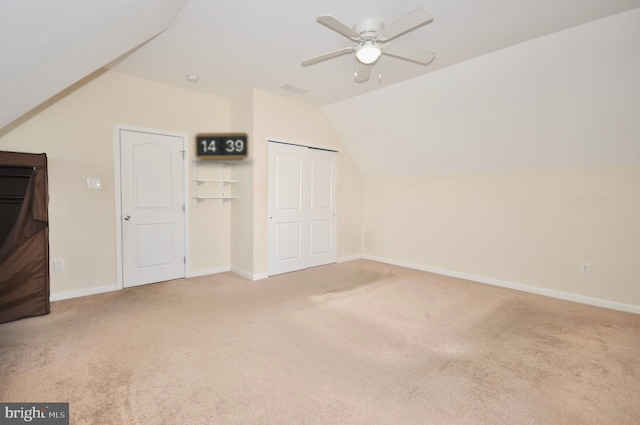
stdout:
{"hour": 14, "minute": 39}
